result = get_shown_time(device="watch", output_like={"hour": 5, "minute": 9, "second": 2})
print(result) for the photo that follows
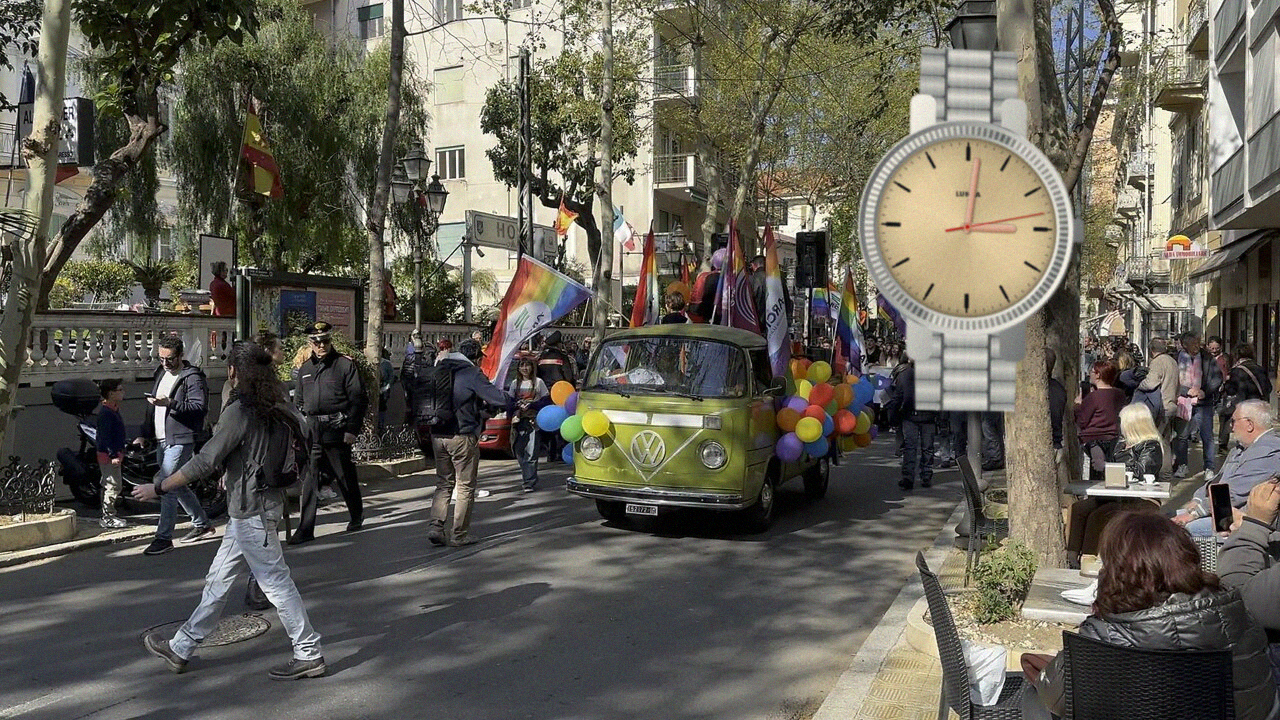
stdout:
{"hour": 3, "minute": 1, "second": 13}
